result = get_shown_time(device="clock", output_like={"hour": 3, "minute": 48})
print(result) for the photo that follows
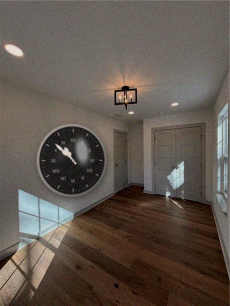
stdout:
{"hour": 10, "minute": 52}
